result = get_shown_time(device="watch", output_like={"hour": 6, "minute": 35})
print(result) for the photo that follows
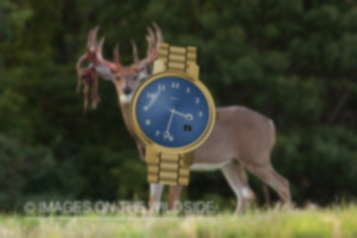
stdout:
{"hour": 3, "minute": 32}
